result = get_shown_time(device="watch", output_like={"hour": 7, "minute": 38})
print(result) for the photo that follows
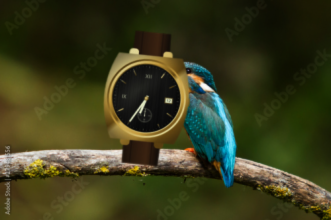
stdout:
{"hour": 6, "minute": 35}
